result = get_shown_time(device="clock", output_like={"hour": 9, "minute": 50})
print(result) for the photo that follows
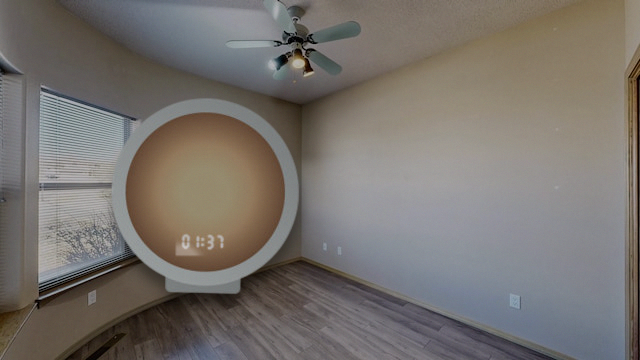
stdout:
{"hour": 1, "minute": 37}
